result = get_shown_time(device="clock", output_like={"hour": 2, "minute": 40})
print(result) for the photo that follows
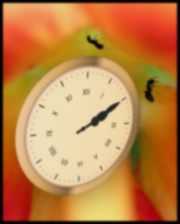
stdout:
{"hour": 2, "minute": 10}
